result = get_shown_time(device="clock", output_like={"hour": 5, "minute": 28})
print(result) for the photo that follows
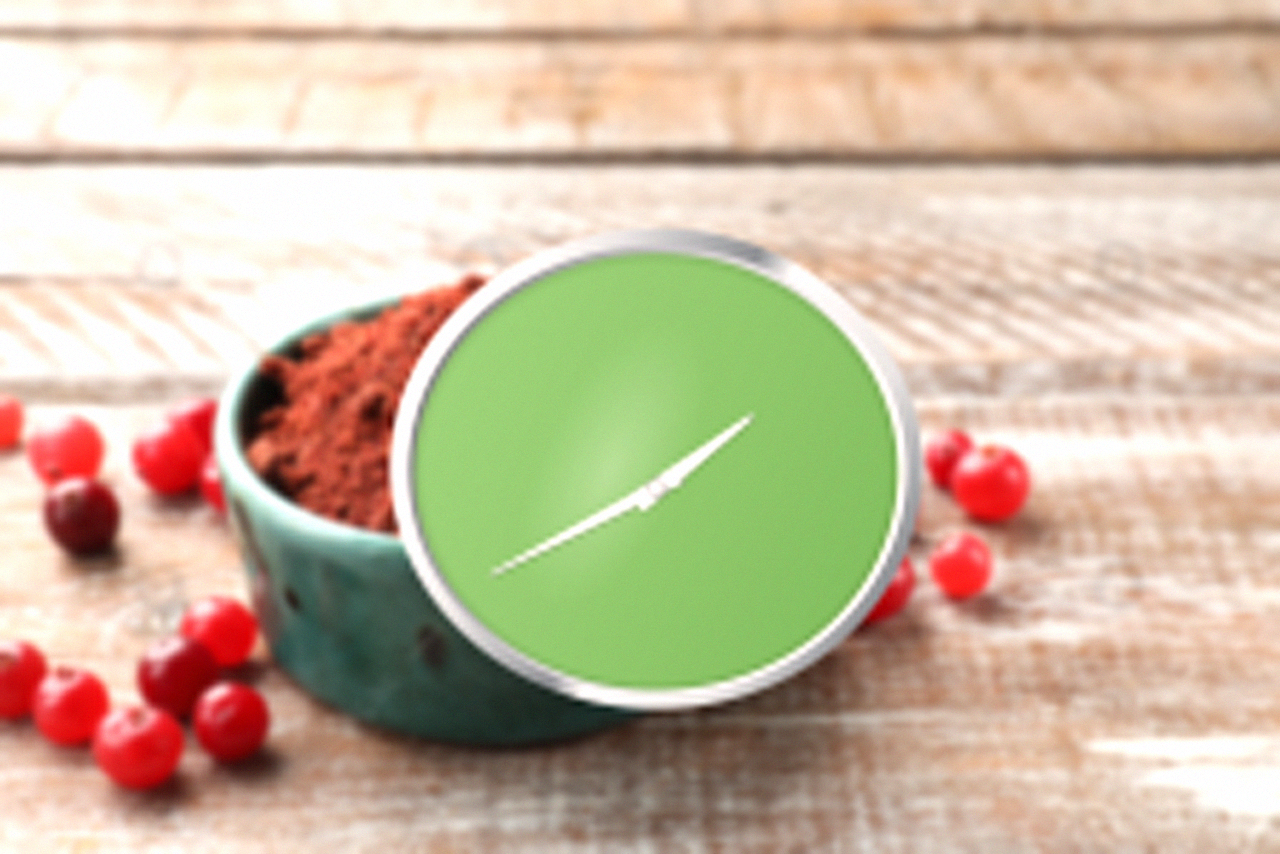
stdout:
{"hour": 1, "minute": 40}
